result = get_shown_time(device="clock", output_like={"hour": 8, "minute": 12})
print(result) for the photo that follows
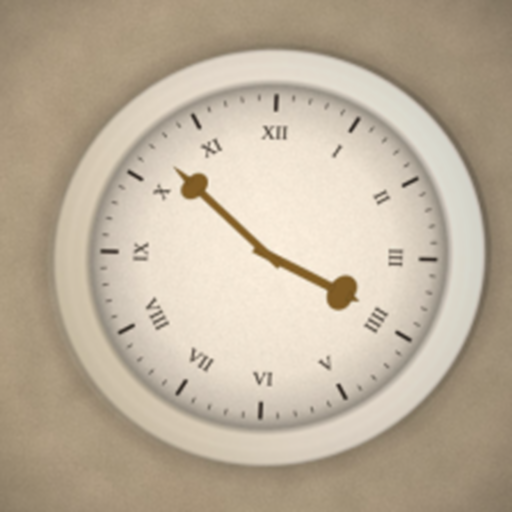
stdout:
{"hour": 3, "minute": 52}
